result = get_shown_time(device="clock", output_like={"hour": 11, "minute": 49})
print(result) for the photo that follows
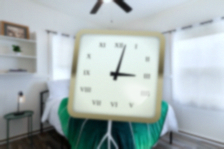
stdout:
{"hour": 3, "minute": 2}
